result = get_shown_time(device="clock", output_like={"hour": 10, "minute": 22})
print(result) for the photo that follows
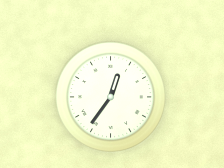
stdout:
{"hour": 12, "minute": 36}
